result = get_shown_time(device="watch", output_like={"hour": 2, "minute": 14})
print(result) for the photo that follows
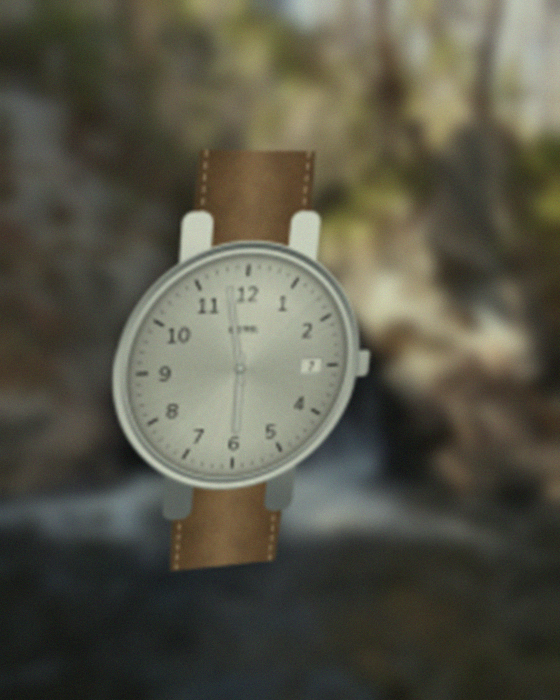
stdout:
{"hour": 5, "minute": 58}
